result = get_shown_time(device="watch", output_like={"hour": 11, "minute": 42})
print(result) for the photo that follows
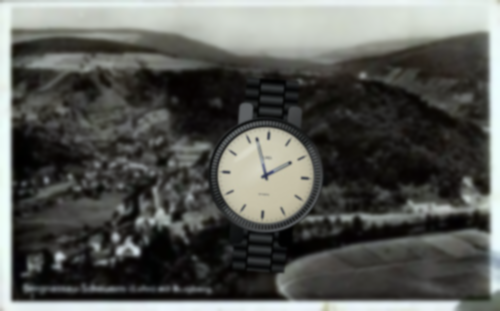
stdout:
{"hour": 1, "minute": 57}
